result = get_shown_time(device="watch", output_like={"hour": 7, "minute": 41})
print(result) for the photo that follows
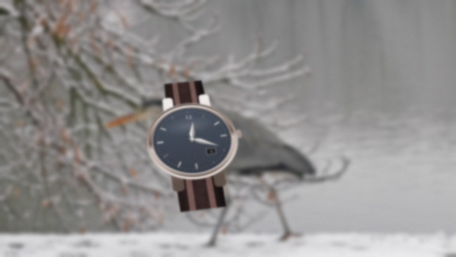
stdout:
{"hour": 12, "minute": 19}
